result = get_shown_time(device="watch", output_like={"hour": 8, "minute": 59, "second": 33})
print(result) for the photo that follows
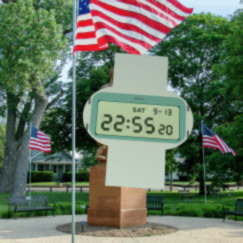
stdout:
{"hour": 22, "minute": 55, "second": 20}
